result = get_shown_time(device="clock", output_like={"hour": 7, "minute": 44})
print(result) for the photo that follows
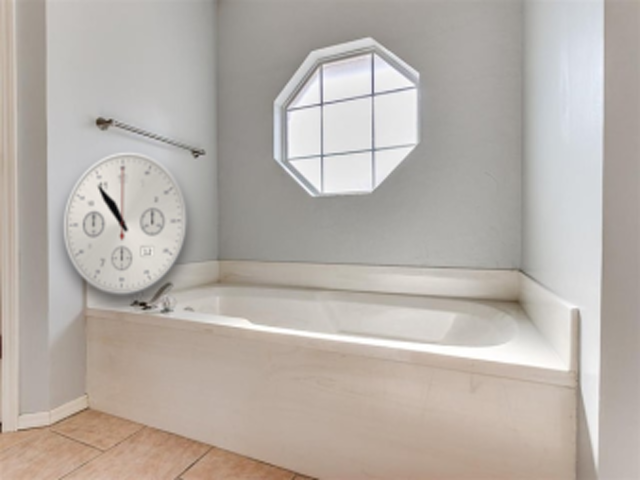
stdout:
{"hour": 10, "minute": 54}
